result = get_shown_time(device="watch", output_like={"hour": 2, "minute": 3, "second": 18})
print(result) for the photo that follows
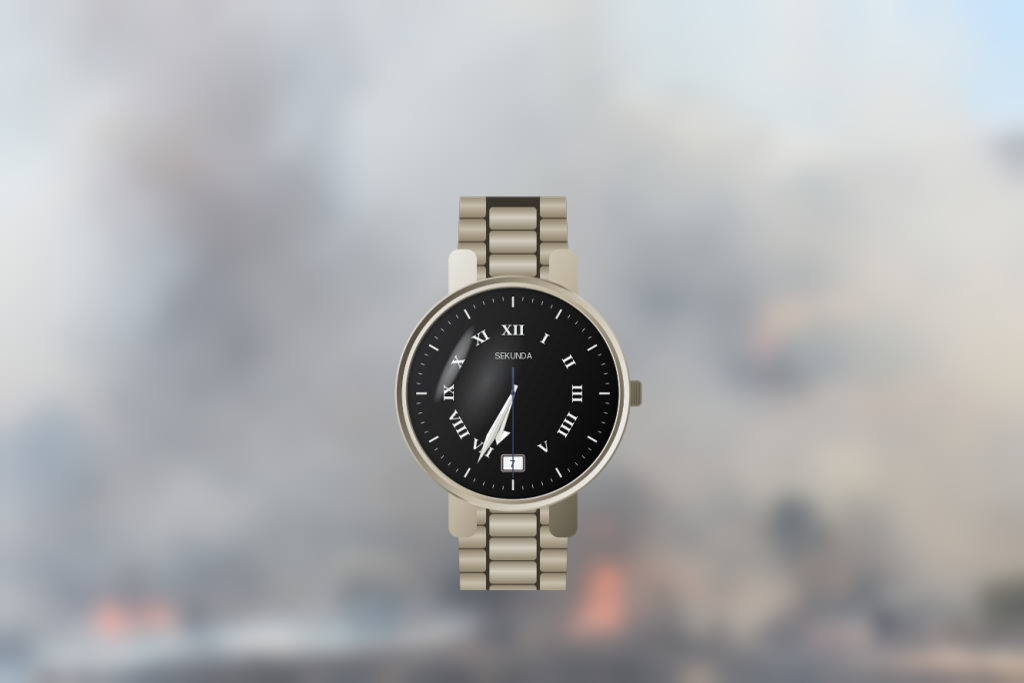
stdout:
{"hour": 6, "minute": 34, "second": 30}
